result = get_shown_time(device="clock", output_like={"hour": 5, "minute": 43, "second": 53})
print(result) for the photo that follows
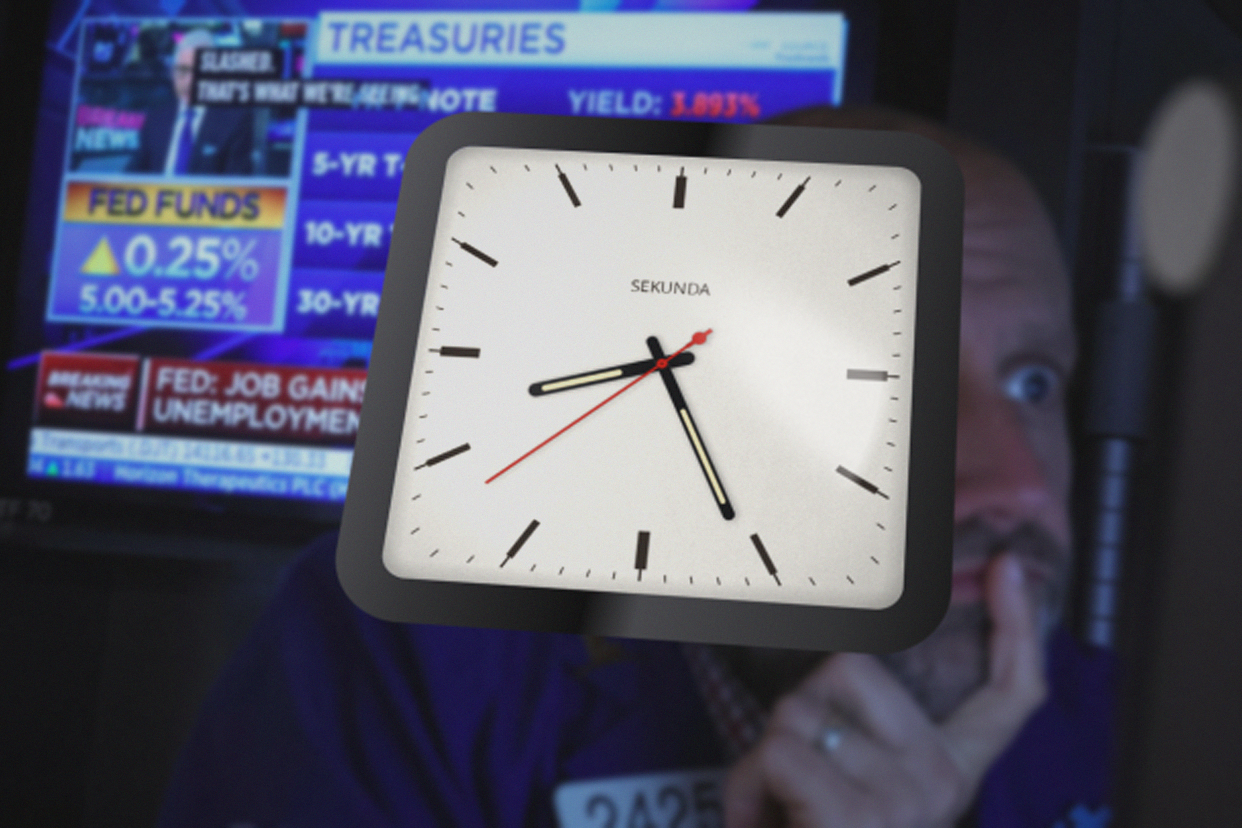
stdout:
{"hour": 8, "minute": 25, "second": 38}
